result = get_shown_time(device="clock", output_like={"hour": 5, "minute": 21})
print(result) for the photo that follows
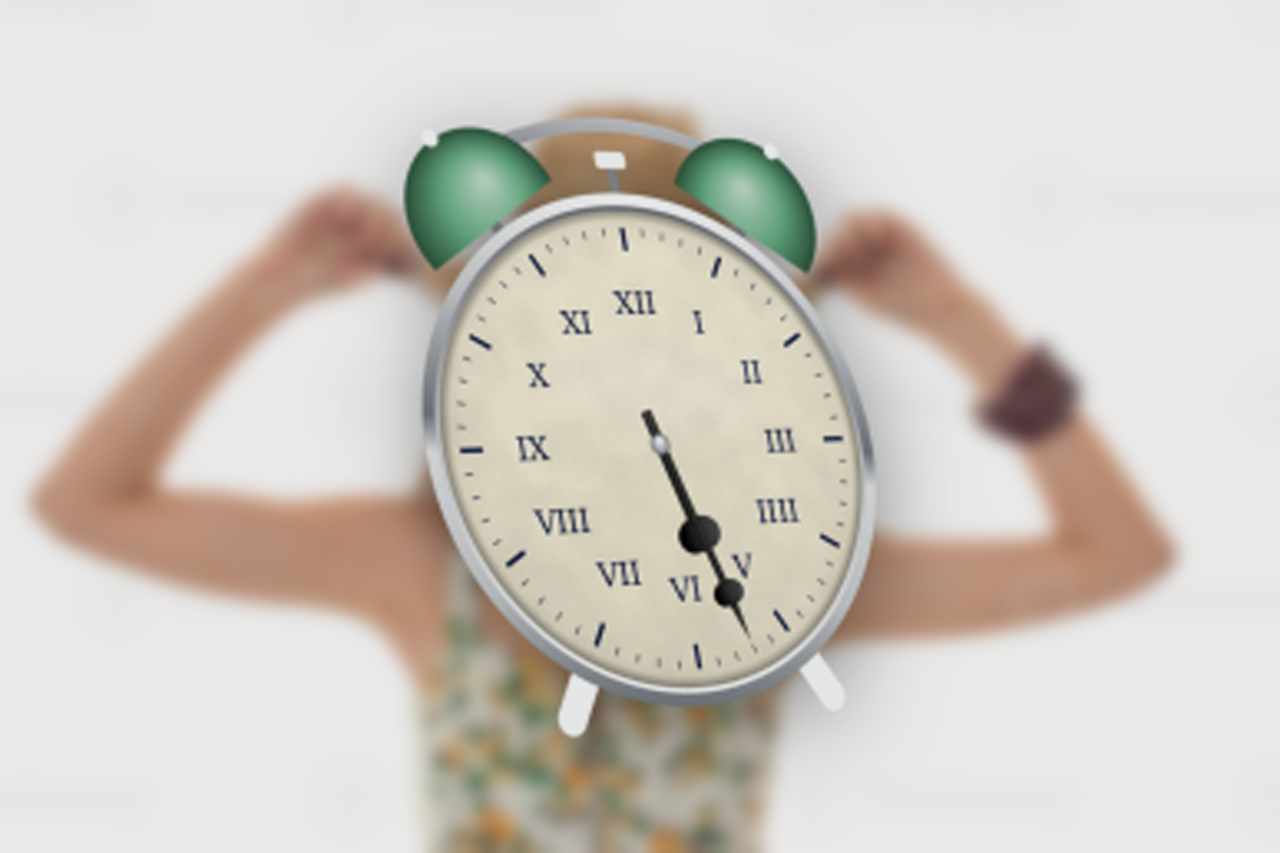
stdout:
{"hour": 5, "minute": 27}
